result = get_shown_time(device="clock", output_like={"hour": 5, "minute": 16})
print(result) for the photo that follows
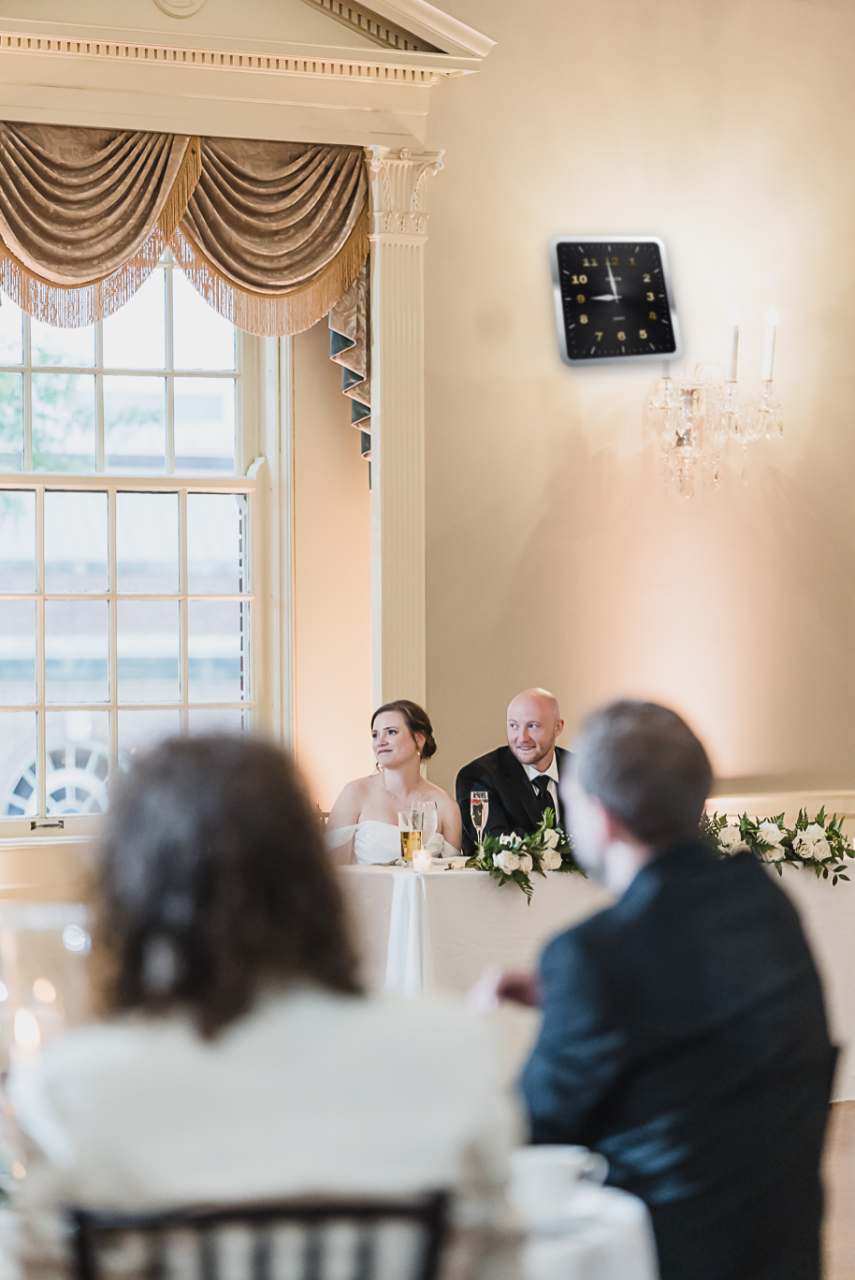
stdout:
{"hour": 8, "minute": 59}
